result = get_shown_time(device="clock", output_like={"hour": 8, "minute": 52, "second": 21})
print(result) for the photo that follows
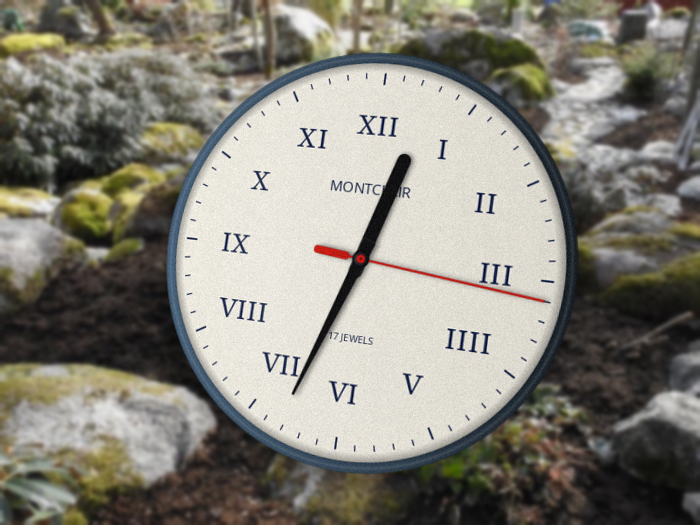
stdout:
{"hour": 12, "minute": 33, "second": 16}
